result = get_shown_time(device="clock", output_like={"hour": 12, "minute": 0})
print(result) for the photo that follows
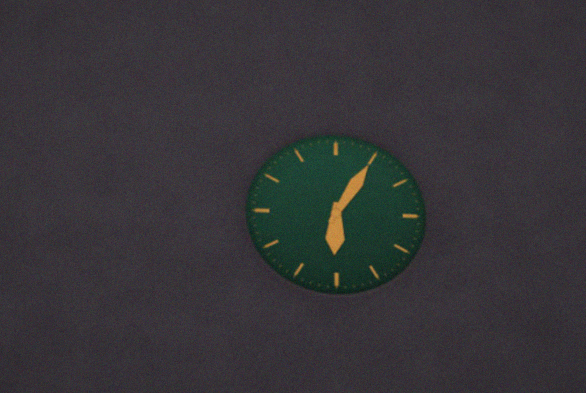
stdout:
{"hour": 6, "minute": 5}
